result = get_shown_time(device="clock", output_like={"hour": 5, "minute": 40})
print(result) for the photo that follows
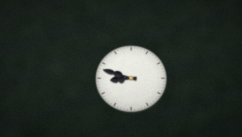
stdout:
{"hour": 8, "minute": 48}
